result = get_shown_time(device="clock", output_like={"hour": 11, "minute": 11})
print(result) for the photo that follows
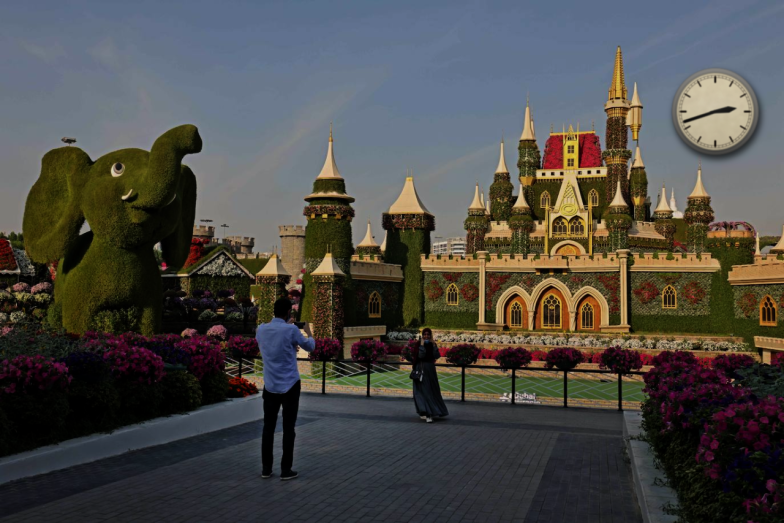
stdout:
{"hour": 2, "minute": 42}
